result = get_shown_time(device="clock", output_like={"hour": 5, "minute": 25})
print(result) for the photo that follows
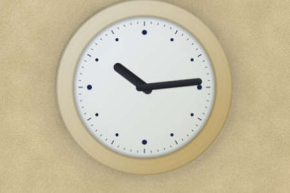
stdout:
{"hour": 10, "minute": 14}
